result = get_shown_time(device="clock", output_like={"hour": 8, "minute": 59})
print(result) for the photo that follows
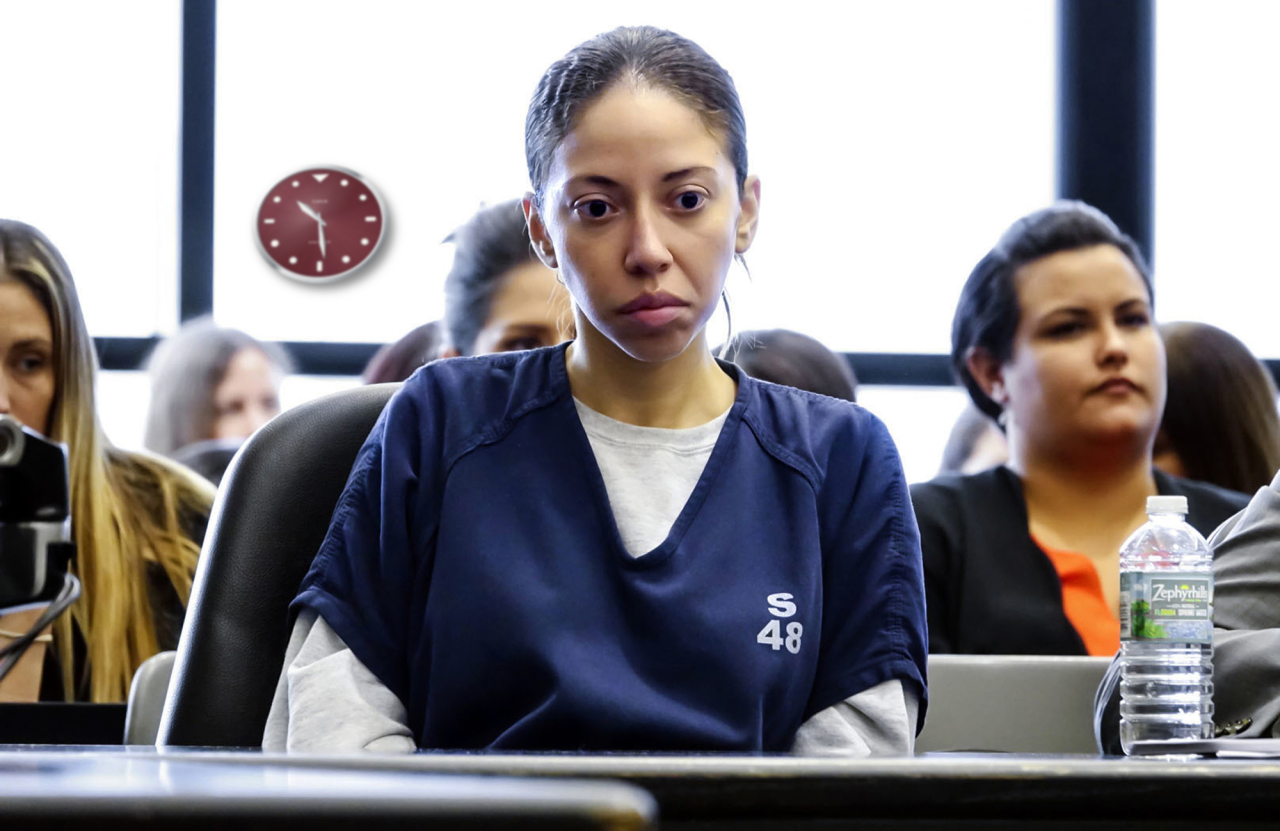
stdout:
{"hour": 10, "minute": 29}
